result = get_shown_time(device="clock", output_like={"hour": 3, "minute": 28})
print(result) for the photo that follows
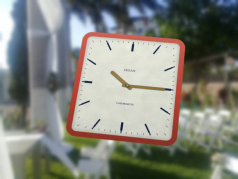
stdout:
{"hour": 10, "minute": 15}
